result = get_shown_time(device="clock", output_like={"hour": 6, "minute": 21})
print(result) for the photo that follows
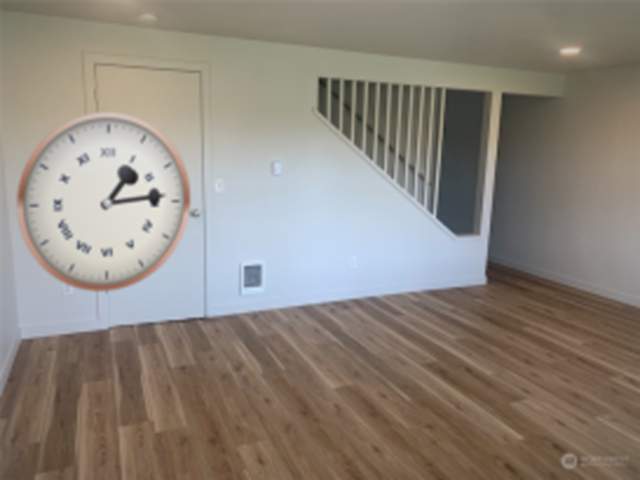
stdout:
{"hour": 1, "minute": 14}
